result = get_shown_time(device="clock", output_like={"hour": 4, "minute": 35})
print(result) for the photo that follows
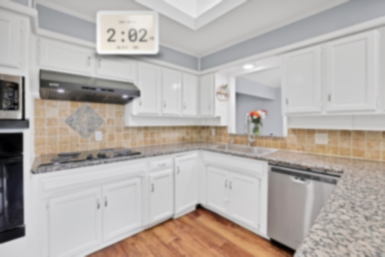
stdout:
{"hour": 2, "minute": 2}
